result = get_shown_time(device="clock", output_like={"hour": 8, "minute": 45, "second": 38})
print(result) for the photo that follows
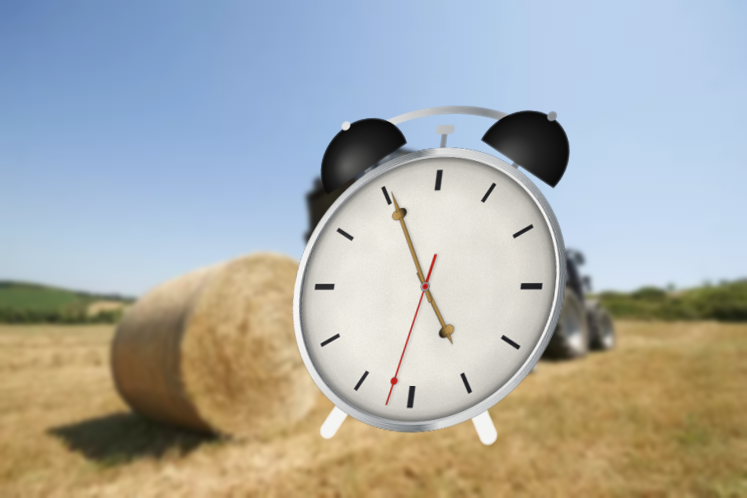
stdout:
{"hour": 4, "minute": 55, "second": 32}
